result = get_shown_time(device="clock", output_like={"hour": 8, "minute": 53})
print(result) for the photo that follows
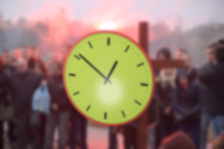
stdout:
{"hour": 12, "minute": 51}
